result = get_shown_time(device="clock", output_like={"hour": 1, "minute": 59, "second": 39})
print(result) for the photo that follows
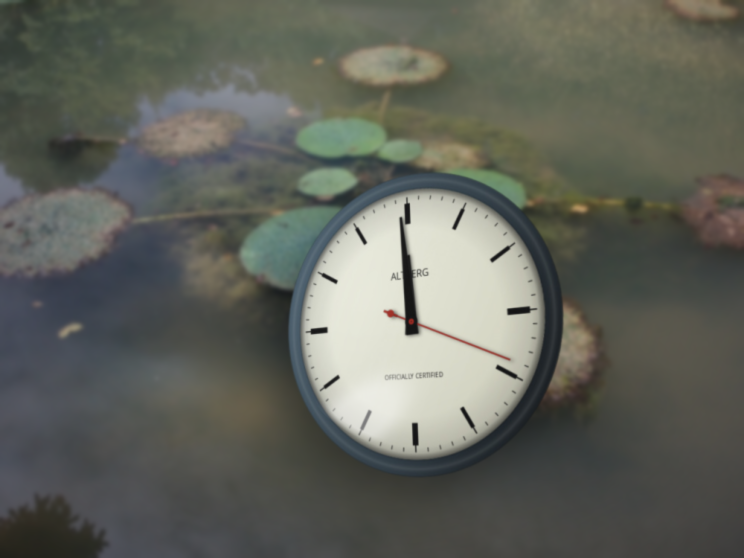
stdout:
{"hour": 11, "minute": 59, "second": 19}
